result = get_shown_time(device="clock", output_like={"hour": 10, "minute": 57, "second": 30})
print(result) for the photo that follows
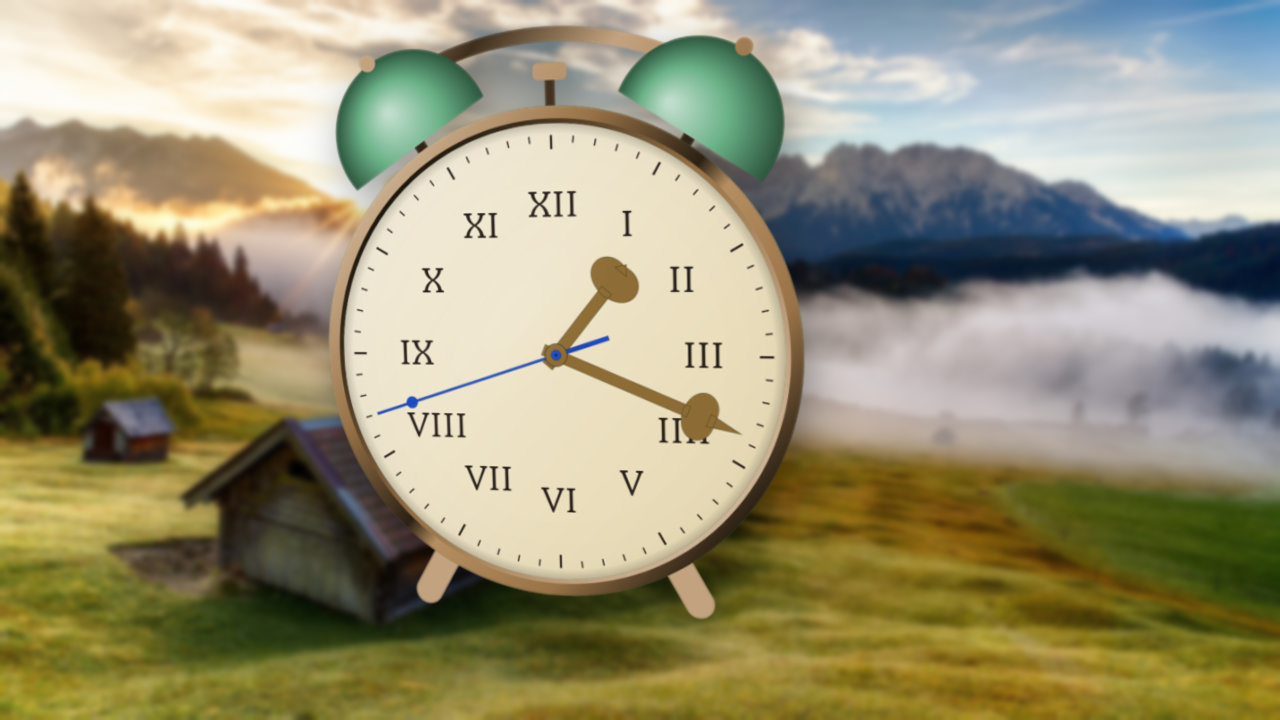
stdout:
{"hour": 1, "minute": 18, "second": 42}
